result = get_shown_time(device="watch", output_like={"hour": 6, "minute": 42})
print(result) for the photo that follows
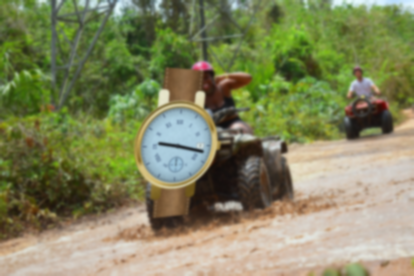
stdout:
{"hour": 9, "minute": 17}
